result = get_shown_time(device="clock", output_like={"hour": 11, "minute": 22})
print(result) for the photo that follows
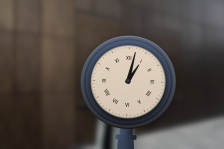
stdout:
{"hour": 1, "minute": 2}
